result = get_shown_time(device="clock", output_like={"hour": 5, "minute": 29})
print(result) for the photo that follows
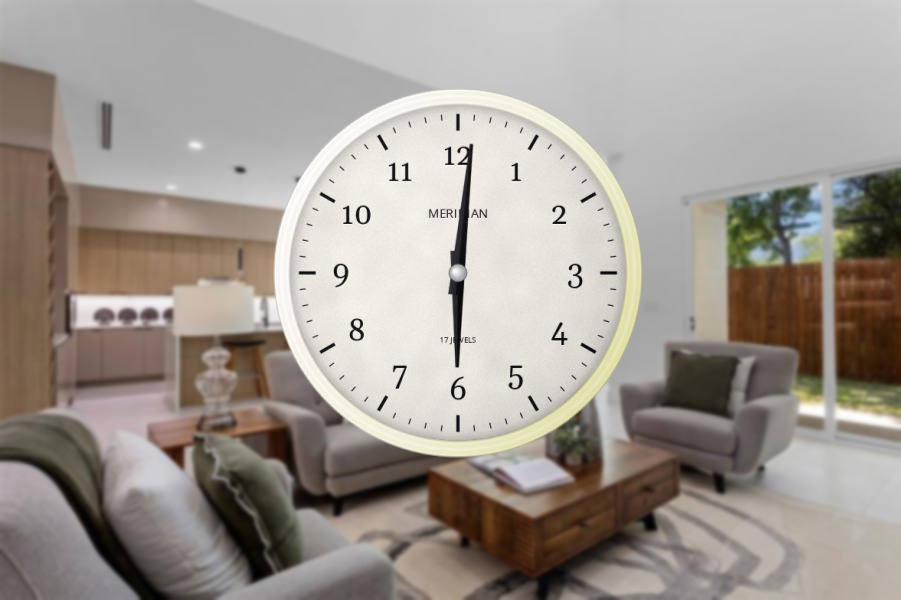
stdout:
{"hour": 6, "minute": 1}
